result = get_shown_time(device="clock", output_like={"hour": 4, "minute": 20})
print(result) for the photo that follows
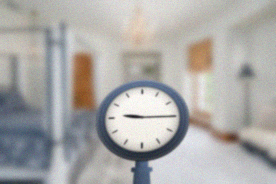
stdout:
{"hour": 9, "minute": 15}
